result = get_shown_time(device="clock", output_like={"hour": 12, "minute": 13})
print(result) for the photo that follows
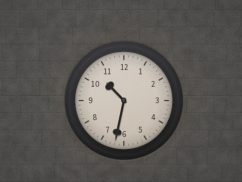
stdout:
{"hour": 10, "minute": 32}
